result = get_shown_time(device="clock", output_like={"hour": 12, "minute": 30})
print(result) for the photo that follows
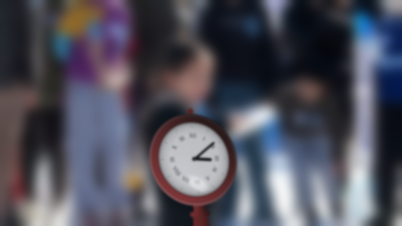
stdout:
{"hour": 3, "minute": 9}
